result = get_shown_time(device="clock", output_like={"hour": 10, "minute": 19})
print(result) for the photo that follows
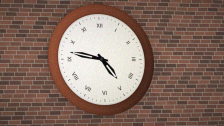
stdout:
{"hour": 4, "minute": 47}
